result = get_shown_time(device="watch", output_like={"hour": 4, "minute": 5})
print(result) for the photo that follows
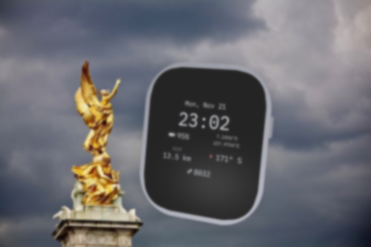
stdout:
{"hour": 23, "minute": 2}
